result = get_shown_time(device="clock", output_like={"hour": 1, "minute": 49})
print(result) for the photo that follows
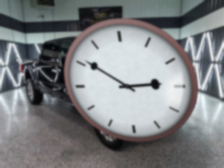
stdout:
{"hour": 2, "minute": 51}
